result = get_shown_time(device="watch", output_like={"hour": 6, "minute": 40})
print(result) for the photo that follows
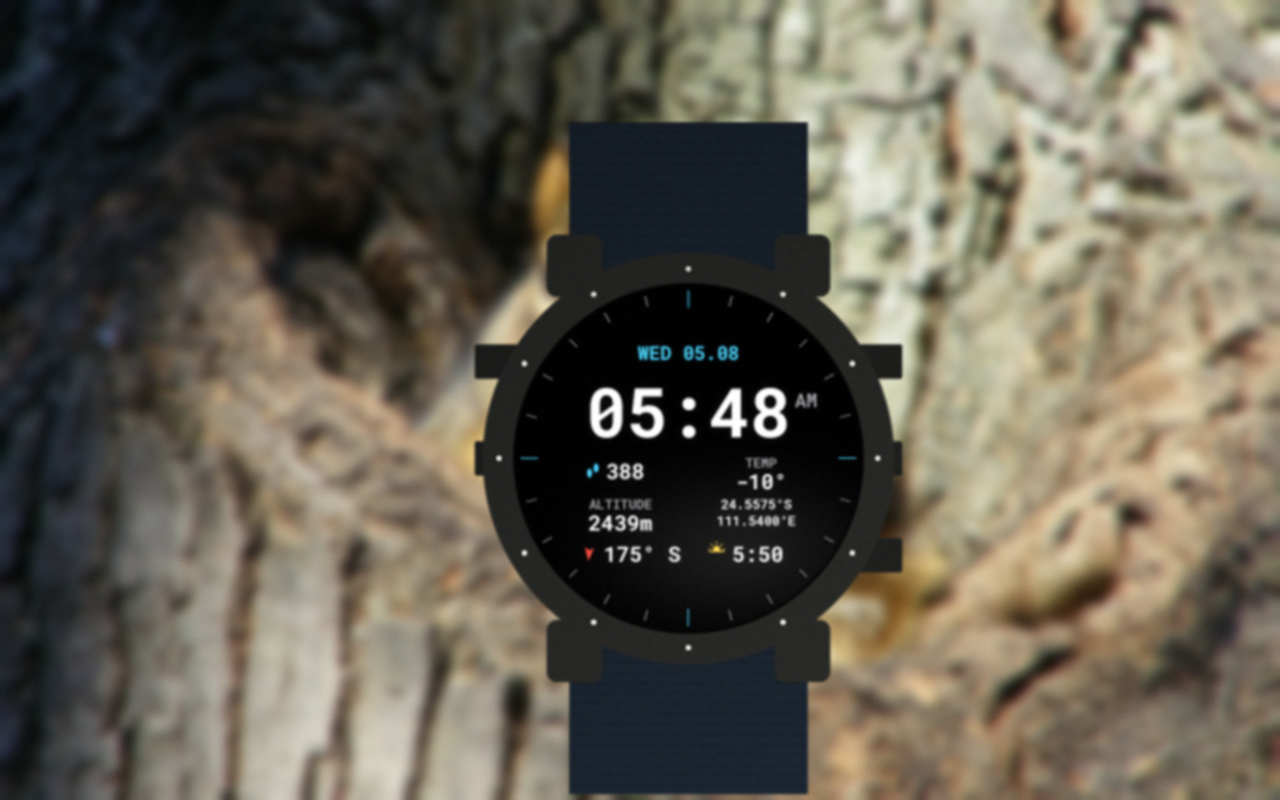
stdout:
{"hour": 5, "minute": 48}
